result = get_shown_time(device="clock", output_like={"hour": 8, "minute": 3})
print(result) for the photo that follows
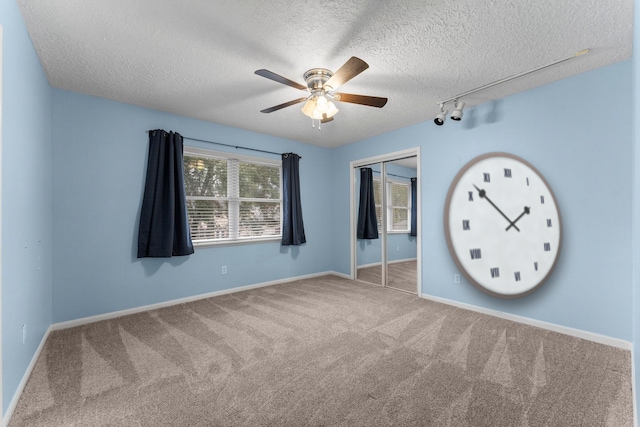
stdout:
{"hour": 1, "minute": 52}
